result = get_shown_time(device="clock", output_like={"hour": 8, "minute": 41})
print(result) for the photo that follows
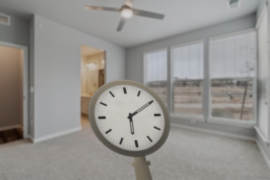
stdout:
{"hour": 6, "minute": 10}
